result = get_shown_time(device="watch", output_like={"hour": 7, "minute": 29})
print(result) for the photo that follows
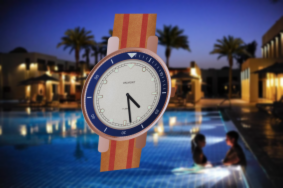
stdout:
{"hour": 4, "minute": 28}
